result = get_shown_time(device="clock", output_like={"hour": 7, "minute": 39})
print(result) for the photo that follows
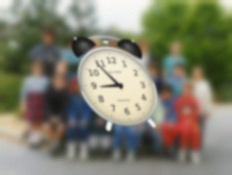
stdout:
{"hour": 8, "minute": 54}
